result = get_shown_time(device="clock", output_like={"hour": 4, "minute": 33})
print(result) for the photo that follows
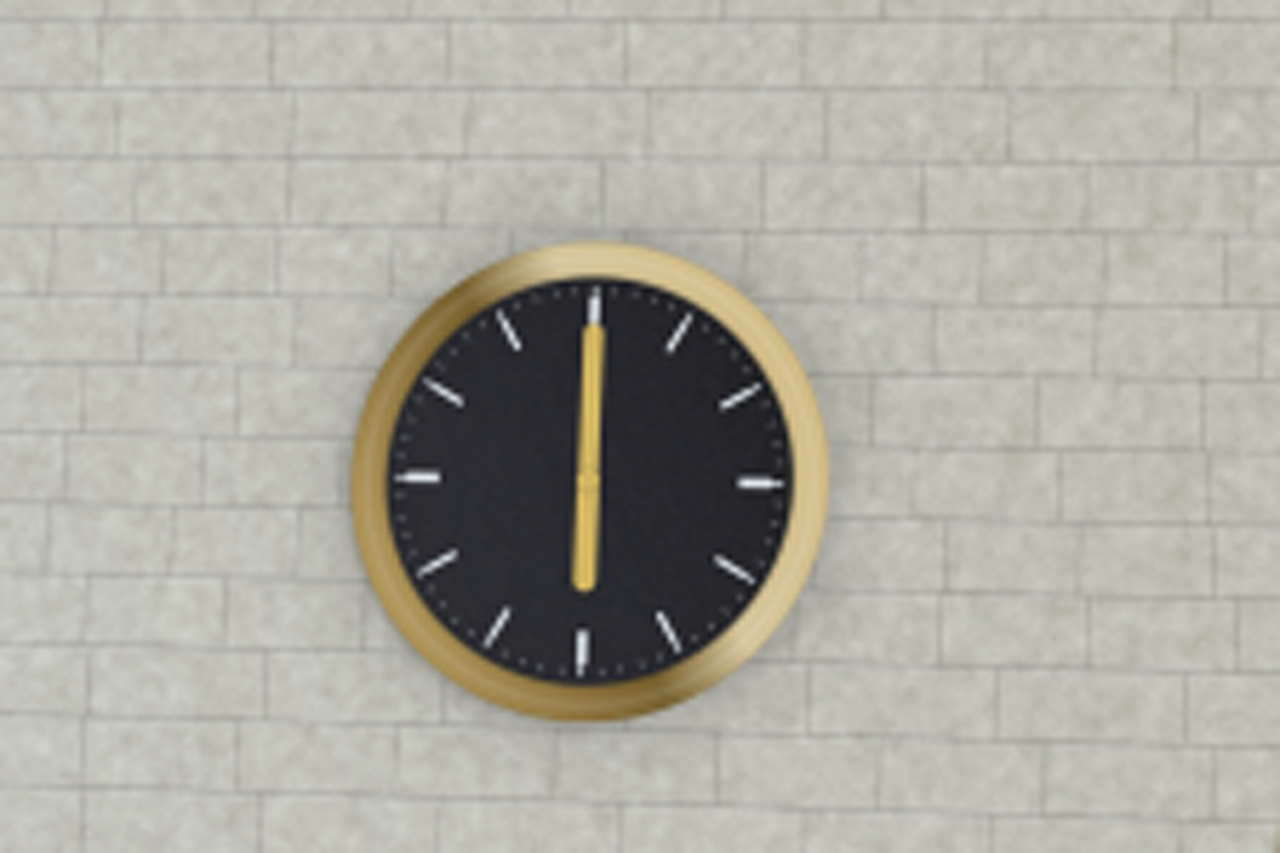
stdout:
{"hour": 6, "minute": 0}
